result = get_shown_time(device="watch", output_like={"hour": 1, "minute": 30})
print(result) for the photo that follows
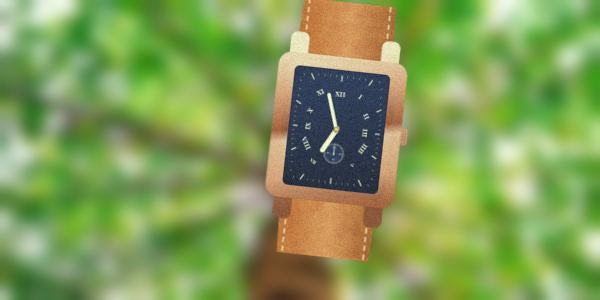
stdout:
{"hour": 6, "minute": 57}
